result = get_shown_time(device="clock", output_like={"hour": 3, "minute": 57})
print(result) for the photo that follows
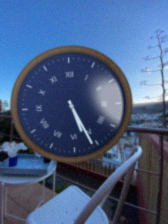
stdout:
{"hour": 5, "minute": 26}
